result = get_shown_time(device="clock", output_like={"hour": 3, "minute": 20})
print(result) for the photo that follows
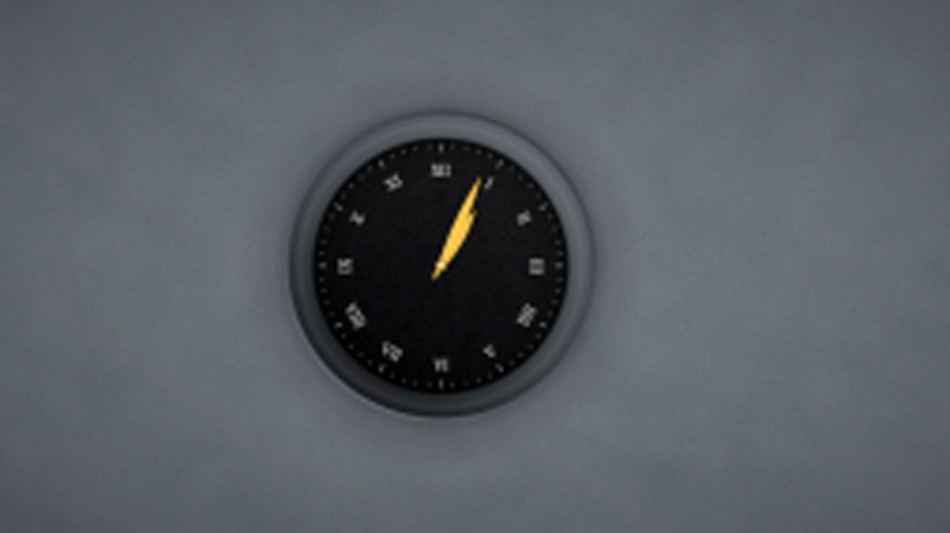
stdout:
{"hour": 1, "minute": 4}
